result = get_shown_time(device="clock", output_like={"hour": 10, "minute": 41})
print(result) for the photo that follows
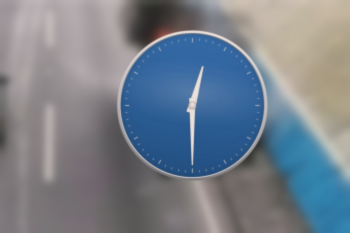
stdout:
{"hour": 12, "minute": 30}
